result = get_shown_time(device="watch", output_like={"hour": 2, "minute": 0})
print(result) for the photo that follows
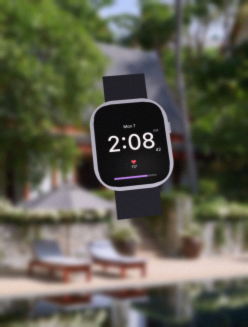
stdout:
{"hour": 2, "minute": 8}
